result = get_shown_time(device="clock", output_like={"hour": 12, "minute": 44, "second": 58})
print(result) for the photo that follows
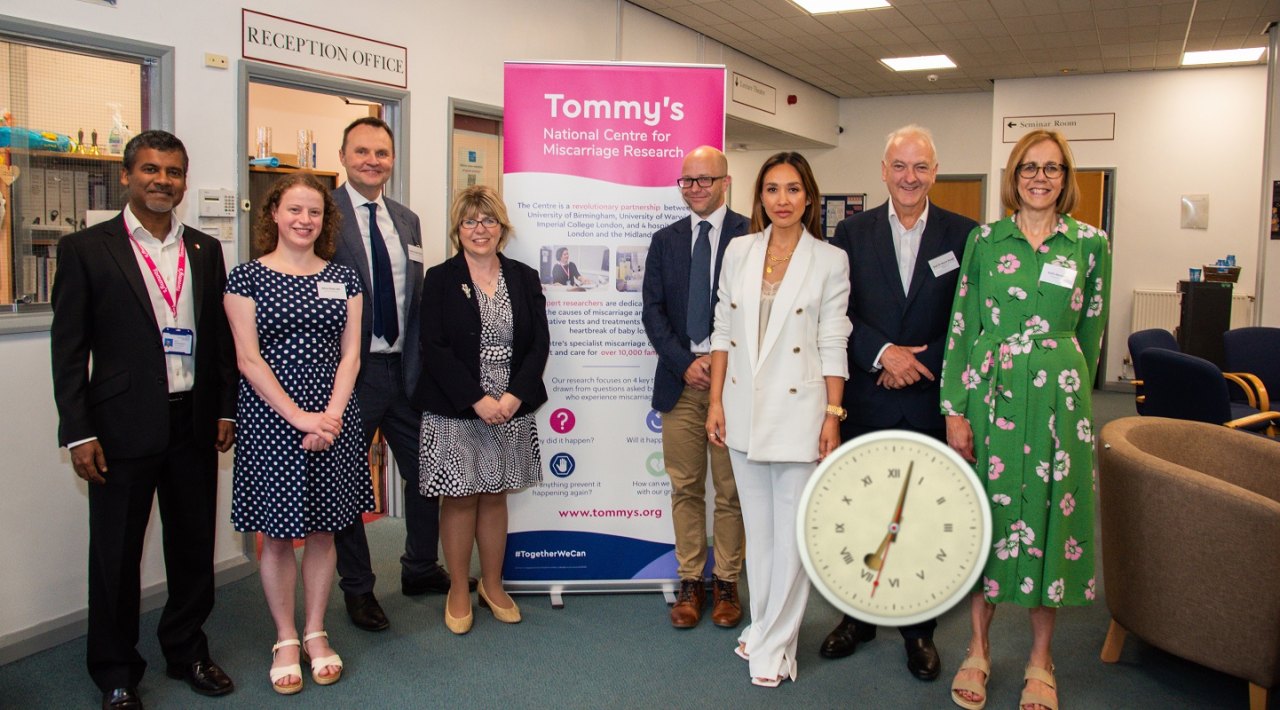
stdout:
{"hour": 7, "minute": 2, "second": 33}
